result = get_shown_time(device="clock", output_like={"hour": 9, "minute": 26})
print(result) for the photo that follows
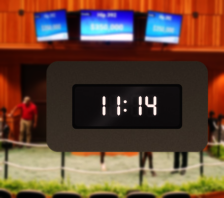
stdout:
{"hour": 11, "minute": 14}
